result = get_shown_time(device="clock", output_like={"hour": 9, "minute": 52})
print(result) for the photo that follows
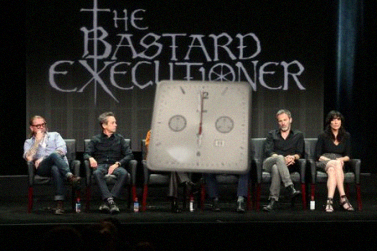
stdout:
{"hour": 5, "minute": 59}
